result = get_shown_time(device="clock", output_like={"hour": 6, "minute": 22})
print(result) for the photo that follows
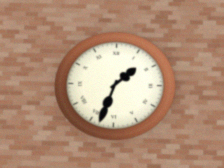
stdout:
{"hour": 1, "minute": 33}
